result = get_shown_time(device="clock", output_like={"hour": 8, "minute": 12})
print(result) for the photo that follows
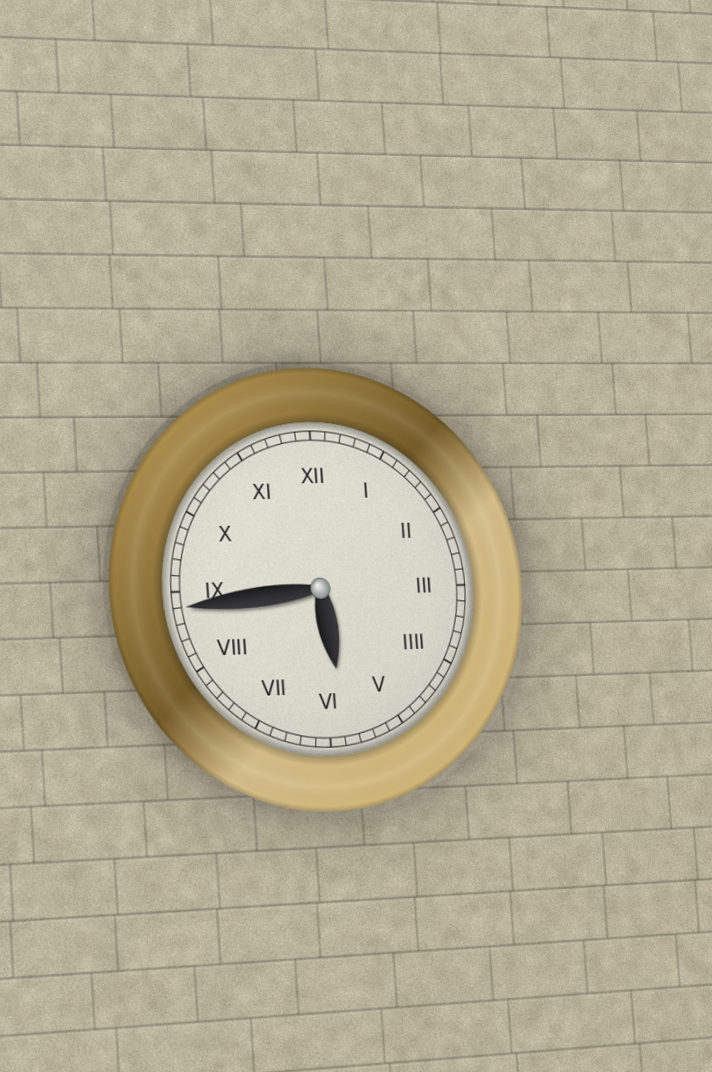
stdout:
{"hour": 5, "minute": 44}
